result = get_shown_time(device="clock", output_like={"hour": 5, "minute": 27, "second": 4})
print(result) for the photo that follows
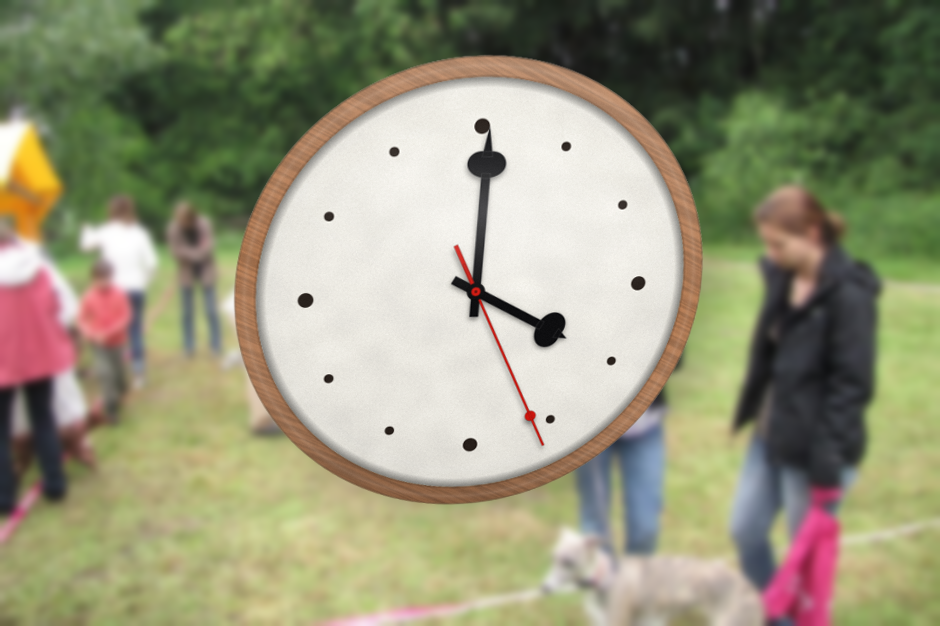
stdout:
{"hour": 4, "minute": 0, "second": 26}
